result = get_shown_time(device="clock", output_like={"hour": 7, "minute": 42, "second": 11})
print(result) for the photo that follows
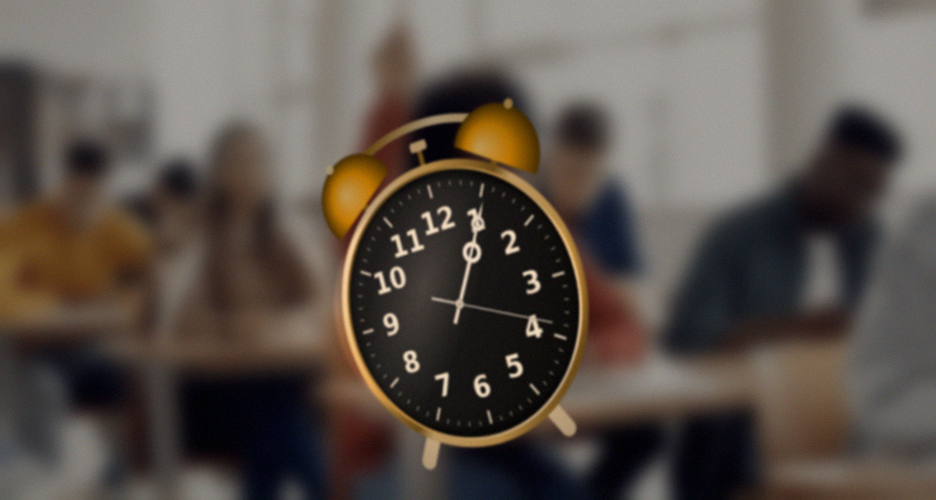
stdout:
{"hour": 1, "minute": 5, "second": 19}
